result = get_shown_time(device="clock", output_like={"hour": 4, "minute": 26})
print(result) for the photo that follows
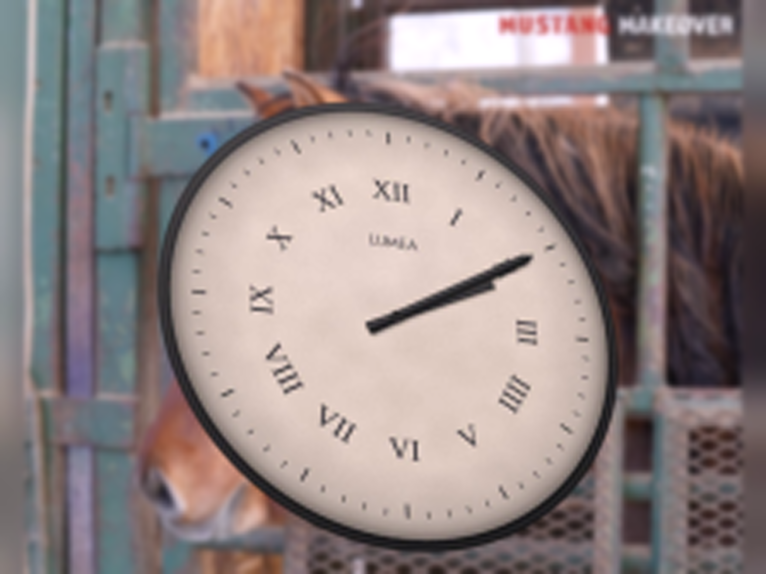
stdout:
{"hour": 2, "minute": 10}
